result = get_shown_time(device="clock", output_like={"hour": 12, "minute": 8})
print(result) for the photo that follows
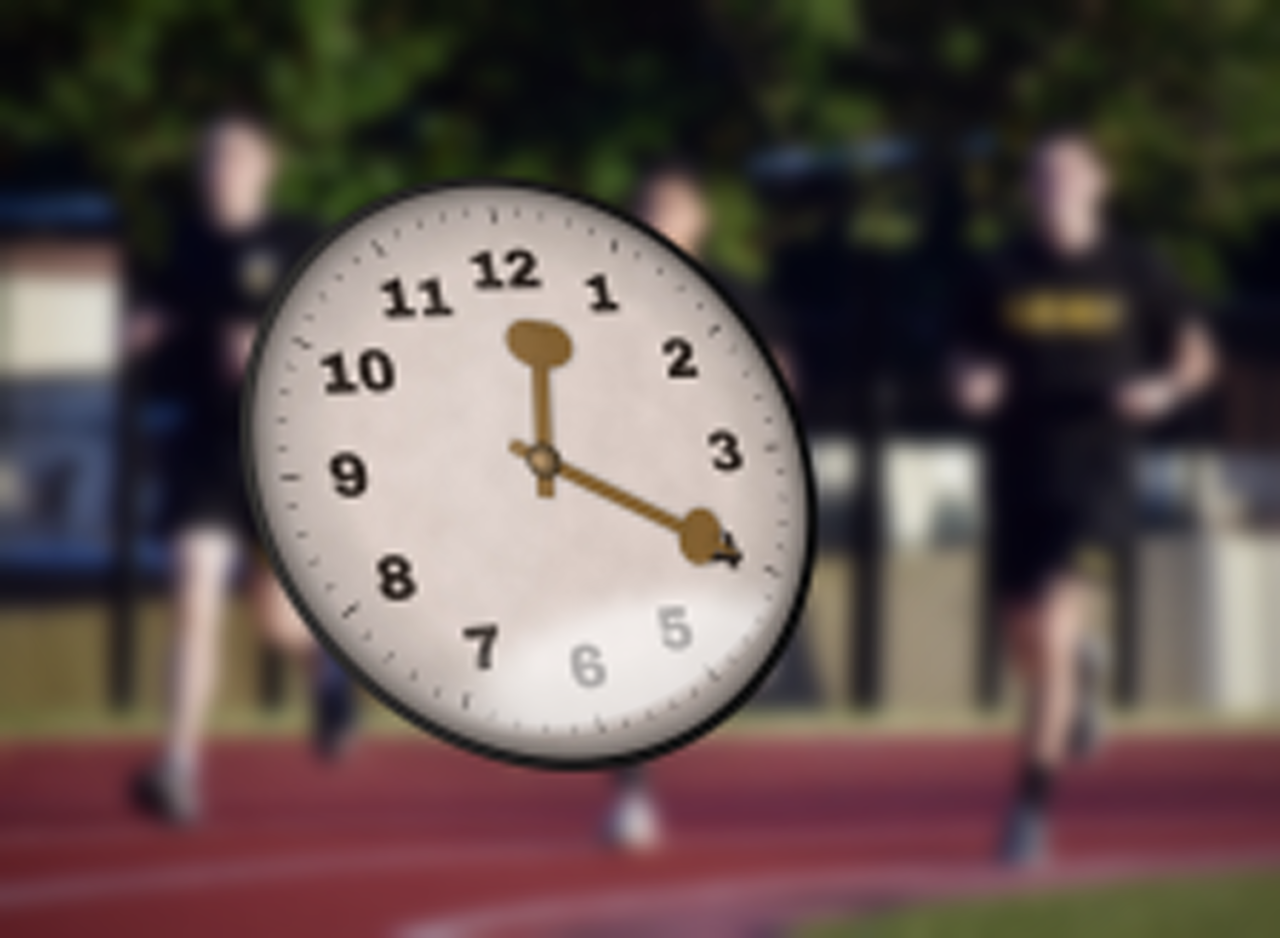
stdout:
{"hour": 12, "minute": 20}
